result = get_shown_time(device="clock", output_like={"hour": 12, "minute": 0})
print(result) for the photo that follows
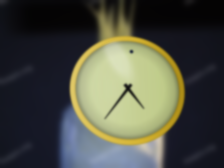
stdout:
{"hour": 4, "minute": 35}
